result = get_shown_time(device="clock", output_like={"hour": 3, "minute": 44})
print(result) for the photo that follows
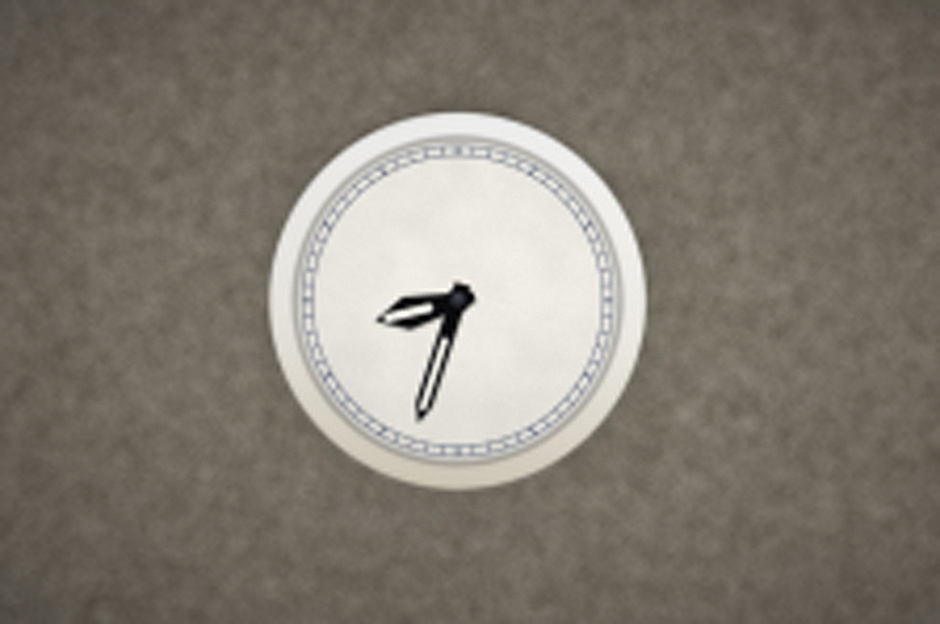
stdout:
{"hour": 8, "minute": 33}
